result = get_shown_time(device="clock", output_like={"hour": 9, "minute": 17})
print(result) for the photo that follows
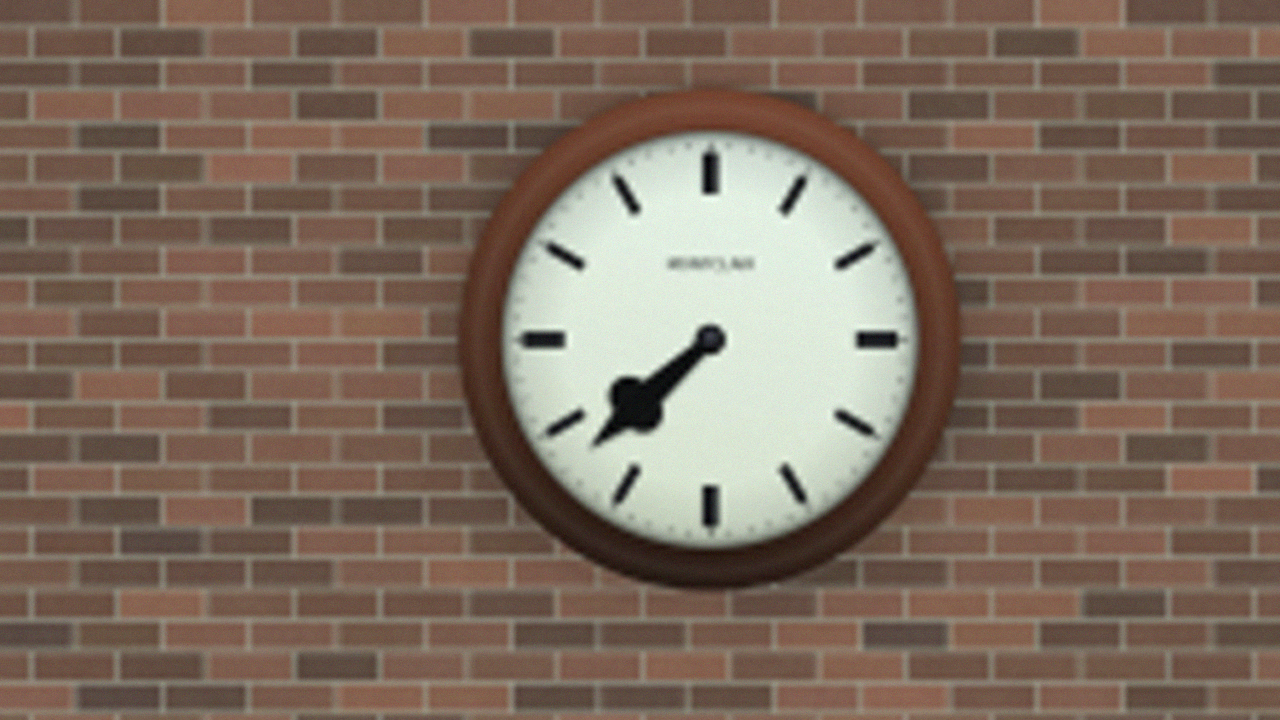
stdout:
{"hour": 7, "minute": 38}
